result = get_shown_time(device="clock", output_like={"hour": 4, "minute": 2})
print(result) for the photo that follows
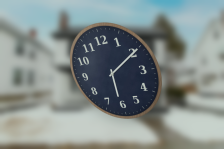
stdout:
{"hour": 6, "minute": 10}
